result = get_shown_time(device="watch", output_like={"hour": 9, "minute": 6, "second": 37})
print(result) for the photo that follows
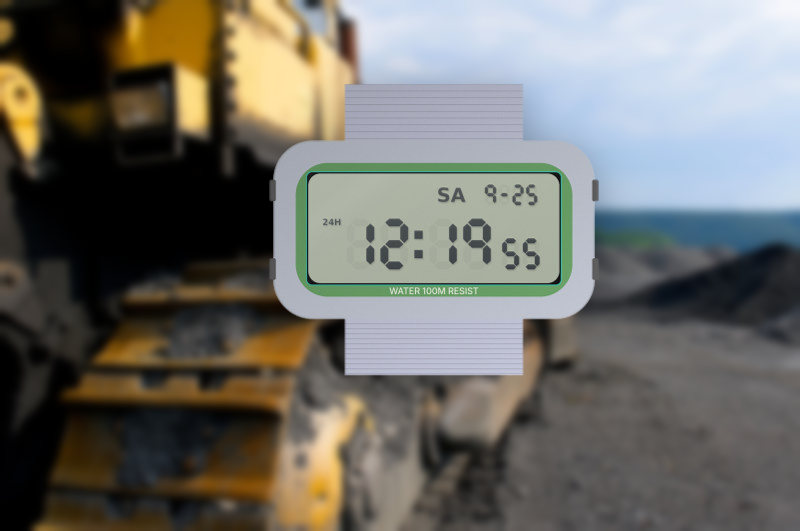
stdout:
{"hour": 12, "minute": 19, "second": 55}
